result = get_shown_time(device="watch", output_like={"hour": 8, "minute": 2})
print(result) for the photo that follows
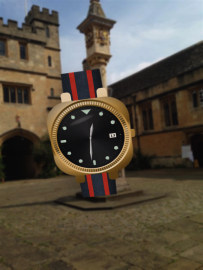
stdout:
{"hour": 12, "minute": 31}
